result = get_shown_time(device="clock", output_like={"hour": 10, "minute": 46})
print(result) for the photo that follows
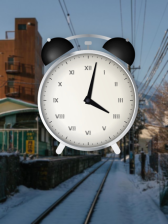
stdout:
{"hour": 4, "minute": 2}
